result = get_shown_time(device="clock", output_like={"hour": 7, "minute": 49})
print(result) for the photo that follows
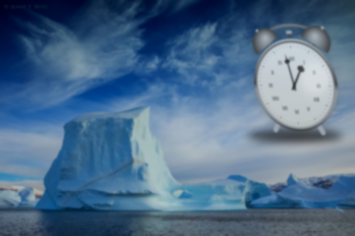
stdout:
{"hour": 12, "minute": 58}
